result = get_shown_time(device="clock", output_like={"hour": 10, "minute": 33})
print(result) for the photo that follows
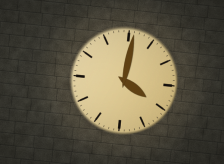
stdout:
{"hour": 4, "minute": 1}
